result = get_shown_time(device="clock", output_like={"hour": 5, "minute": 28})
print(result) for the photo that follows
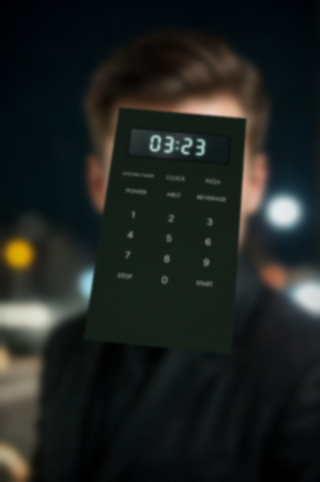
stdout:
{"hour": 3, "minute": 23}
